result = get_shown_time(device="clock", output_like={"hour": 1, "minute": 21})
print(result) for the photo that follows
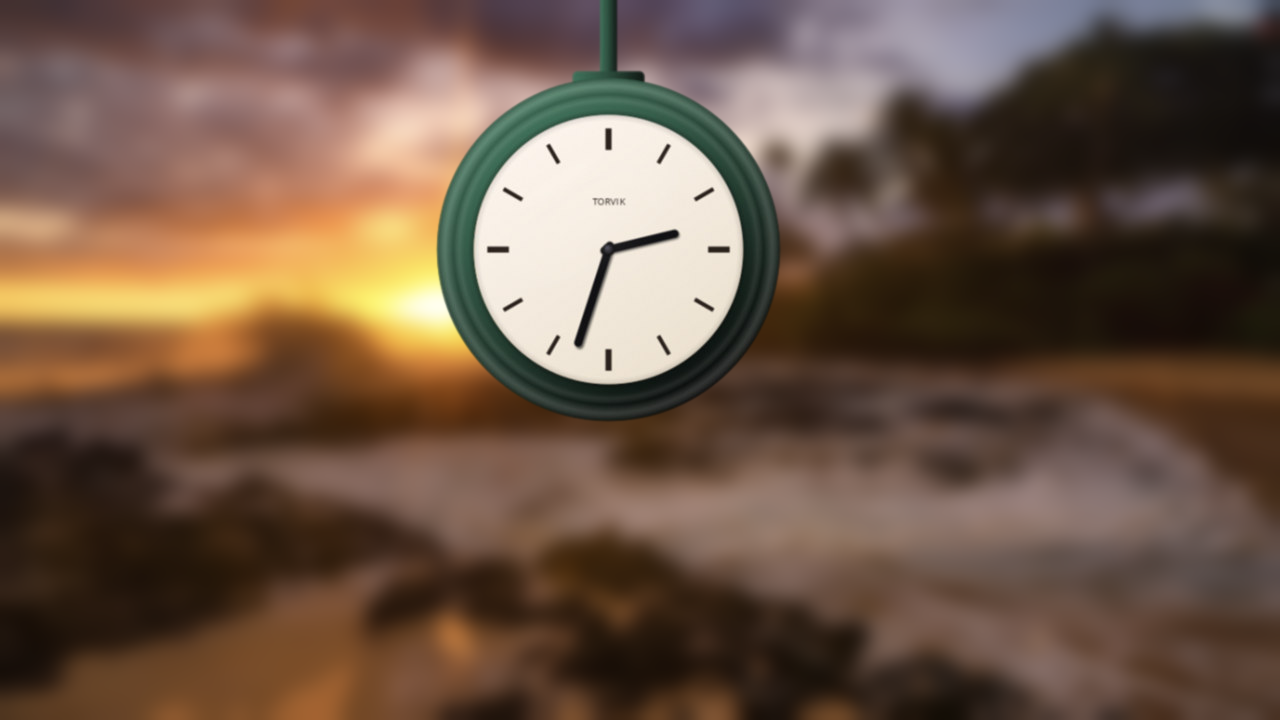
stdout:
{"hour": 2, "minute": 33}
